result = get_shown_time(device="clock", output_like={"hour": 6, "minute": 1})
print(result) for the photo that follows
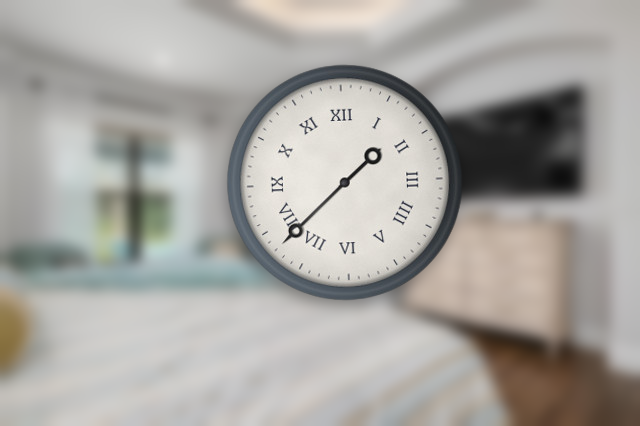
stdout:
{"hour": 1, "minute": 38}
